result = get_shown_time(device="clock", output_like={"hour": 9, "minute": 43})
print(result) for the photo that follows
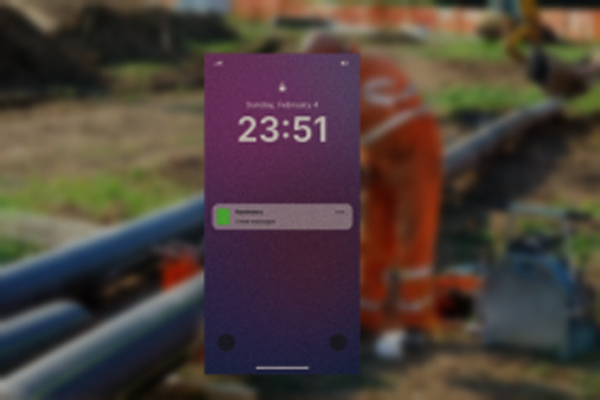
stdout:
{"hour": 23, "minute": 51}
